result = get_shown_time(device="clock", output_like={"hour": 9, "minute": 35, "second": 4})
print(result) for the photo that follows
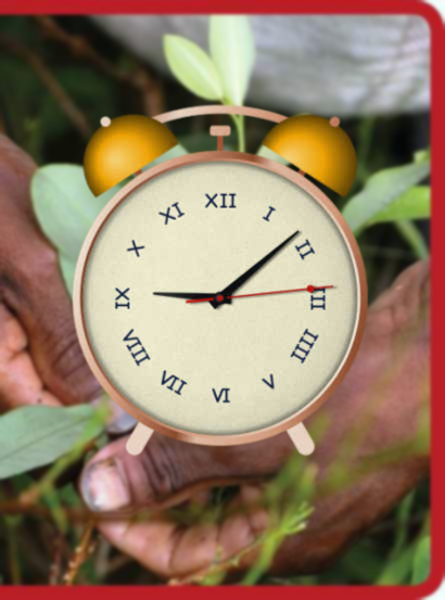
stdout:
{"hour": 9, "minute": 8, "second": 14}
